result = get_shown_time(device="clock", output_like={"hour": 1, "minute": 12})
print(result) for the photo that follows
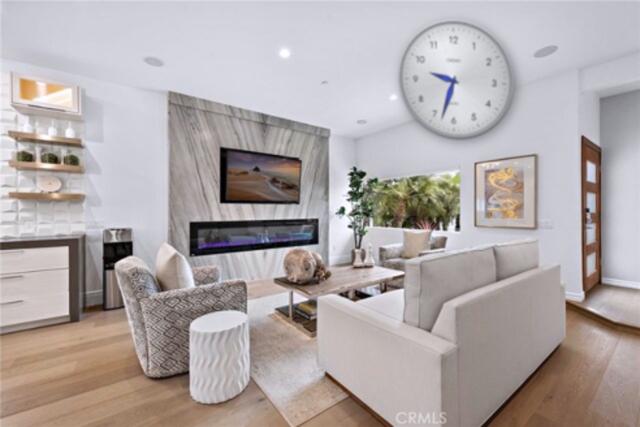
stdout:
{"hour": 9, "minute": 33}
